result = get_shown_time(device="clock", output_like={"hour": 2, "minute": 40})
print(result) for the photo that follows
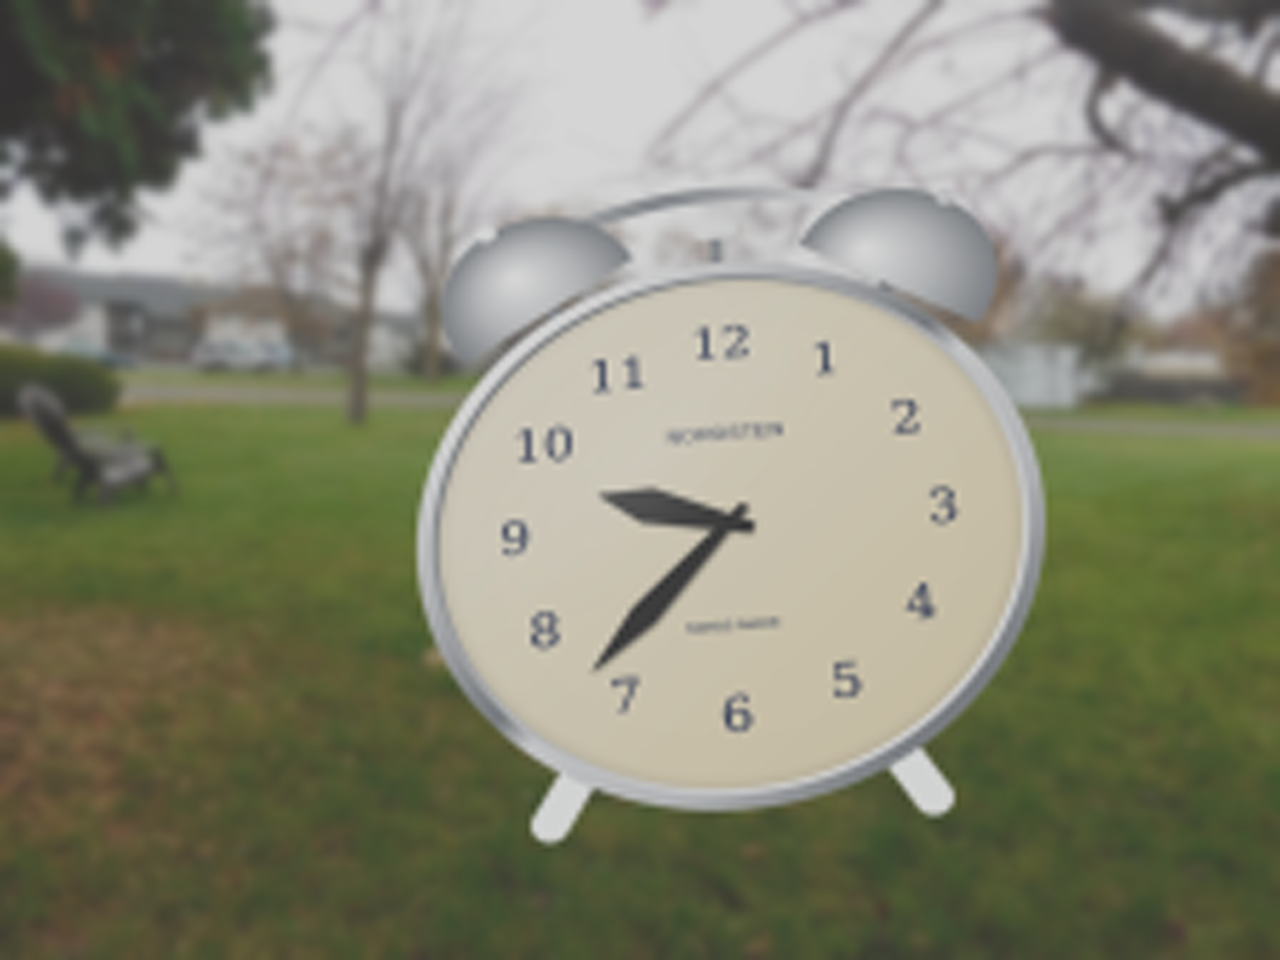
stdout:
{"hour": 9, "minute": 37}
